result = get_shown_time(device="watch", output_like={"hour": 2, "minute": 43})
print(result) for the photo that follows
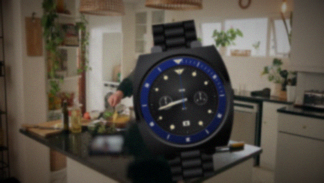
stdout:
{"hour": 8, "minute": 43}
